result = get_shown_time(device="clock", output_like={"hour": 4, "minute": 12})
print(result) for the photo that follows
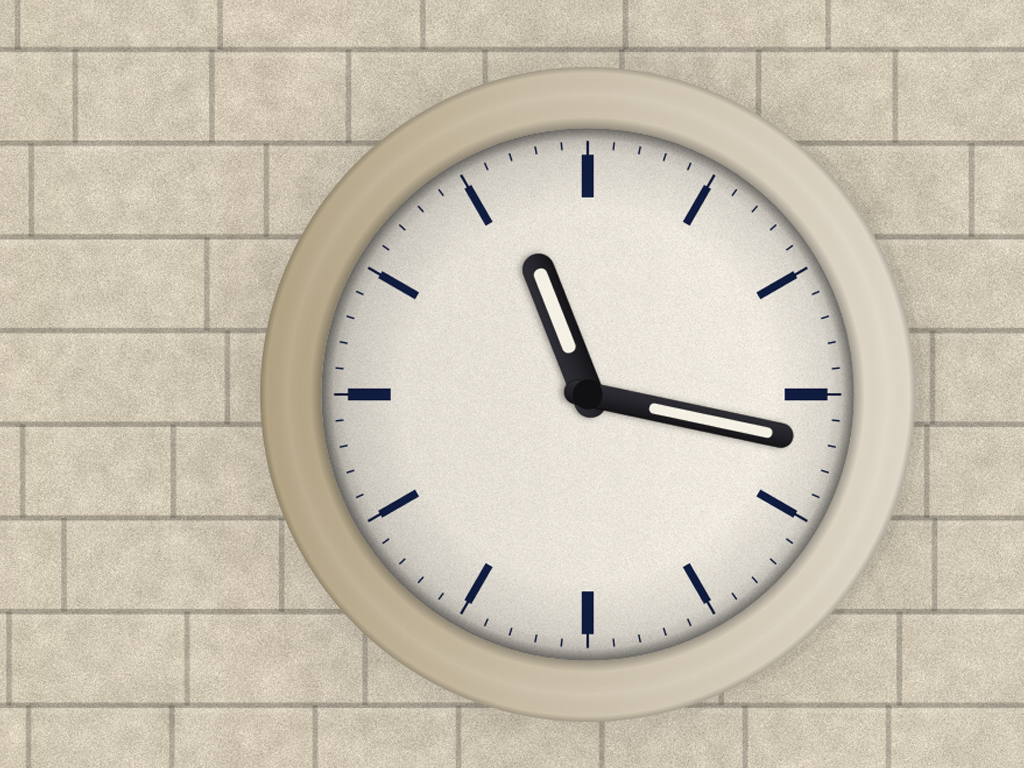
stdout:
{"hour": 11, "minute": 17}
